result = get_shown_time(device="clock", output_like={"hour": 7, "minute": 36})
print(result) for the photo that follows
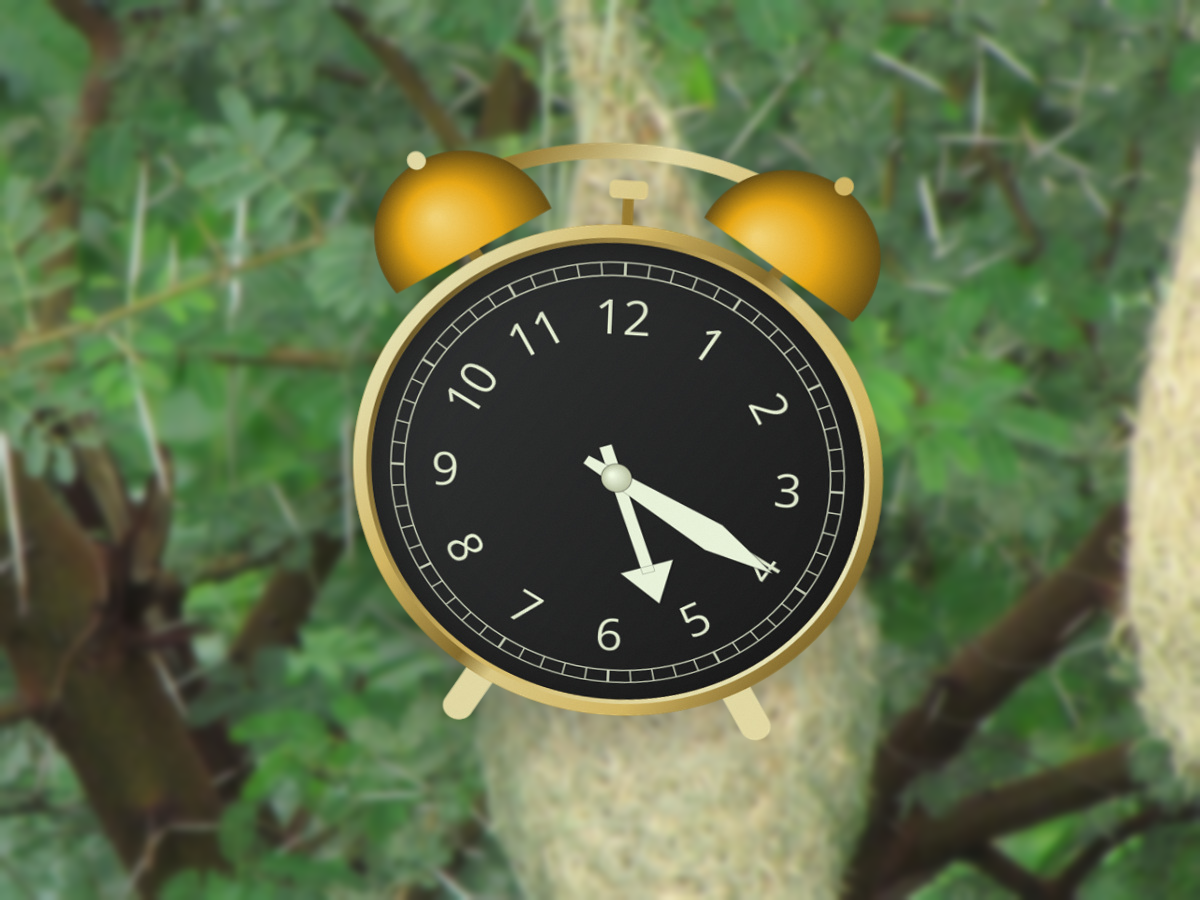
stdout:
{"hour": 5, "minute": 20}
